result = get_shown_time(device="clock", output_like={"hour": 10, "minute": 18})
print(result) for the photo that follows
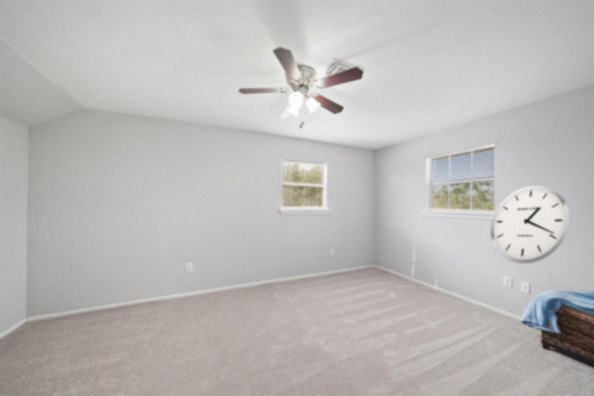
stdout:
{"hour": 1, "minute": 19}
